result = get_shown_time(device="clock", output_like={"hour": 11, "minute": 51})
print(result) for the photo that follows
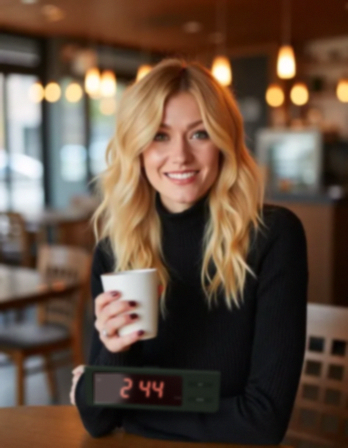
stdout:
{"hour": 2, "minute": 44}
